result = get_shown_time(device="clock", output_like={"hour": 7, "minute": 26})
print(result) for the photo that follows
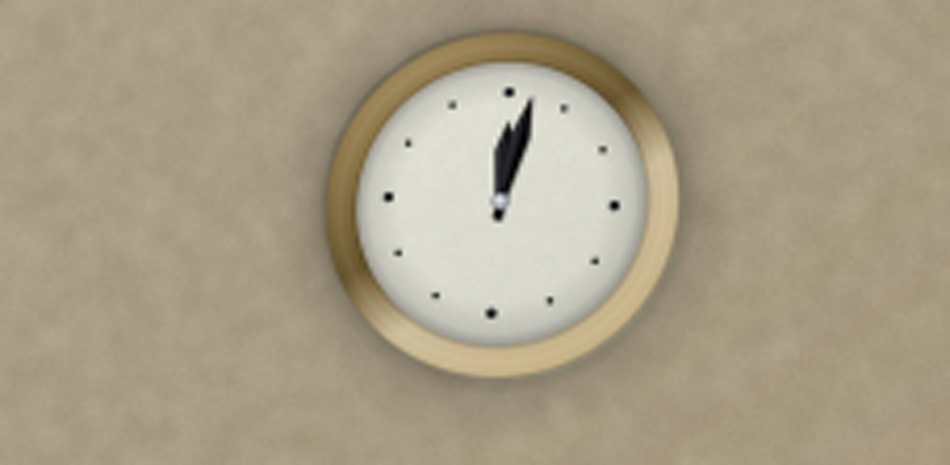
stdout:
{"hour": 12, "minute": 2}
